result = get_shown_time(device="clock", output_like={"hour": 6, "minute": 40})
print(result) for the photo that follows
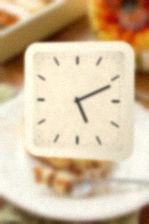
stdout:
{"hour": 5, "minute": 11}
